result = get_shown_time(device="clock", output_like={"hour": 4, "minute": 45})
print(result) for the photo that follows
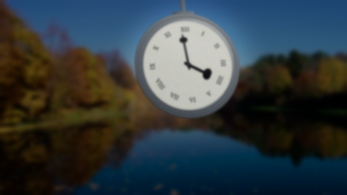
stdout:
{"hour": 3, "minute": 59}
